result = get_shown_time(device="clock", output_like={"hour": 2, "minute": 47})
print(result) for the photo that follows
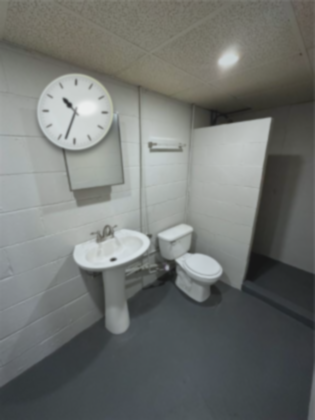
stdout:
{"hour": 10, "minute": 33}
